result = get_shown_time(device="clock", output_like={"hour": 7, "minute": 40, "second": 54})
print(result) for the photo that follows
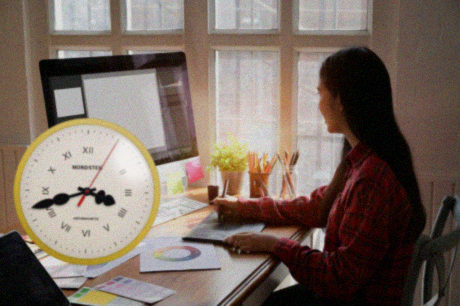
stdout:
{"hour": 3, "minute": 42, "second": 5}
